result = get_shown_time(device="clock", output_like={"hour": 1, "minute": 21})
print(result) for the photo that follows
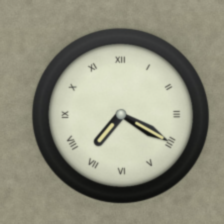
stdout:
{"hour": 7, "minute": 20}
